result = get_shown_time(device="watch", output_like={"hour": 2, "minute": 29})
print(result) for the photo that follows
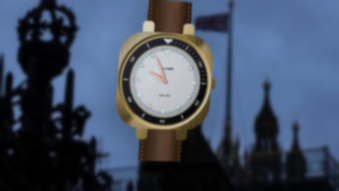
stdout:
{"hour": 9, "minute": 56}
